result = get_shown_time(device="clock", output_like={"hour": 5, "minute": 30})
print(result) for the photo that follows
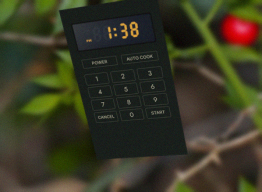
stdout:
{"hour": 1, "minute": 38}
